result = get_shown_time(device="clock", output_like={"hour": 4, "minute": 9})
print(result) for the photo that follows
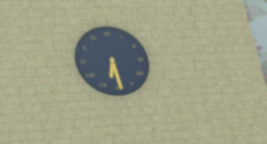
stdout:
{"hour": 6, "minute": 29}
